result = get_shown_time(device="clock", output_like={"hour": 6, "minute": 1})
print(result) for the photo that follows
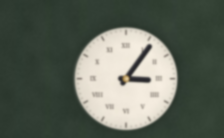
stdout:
{"hour": 3, "minute": 6}
